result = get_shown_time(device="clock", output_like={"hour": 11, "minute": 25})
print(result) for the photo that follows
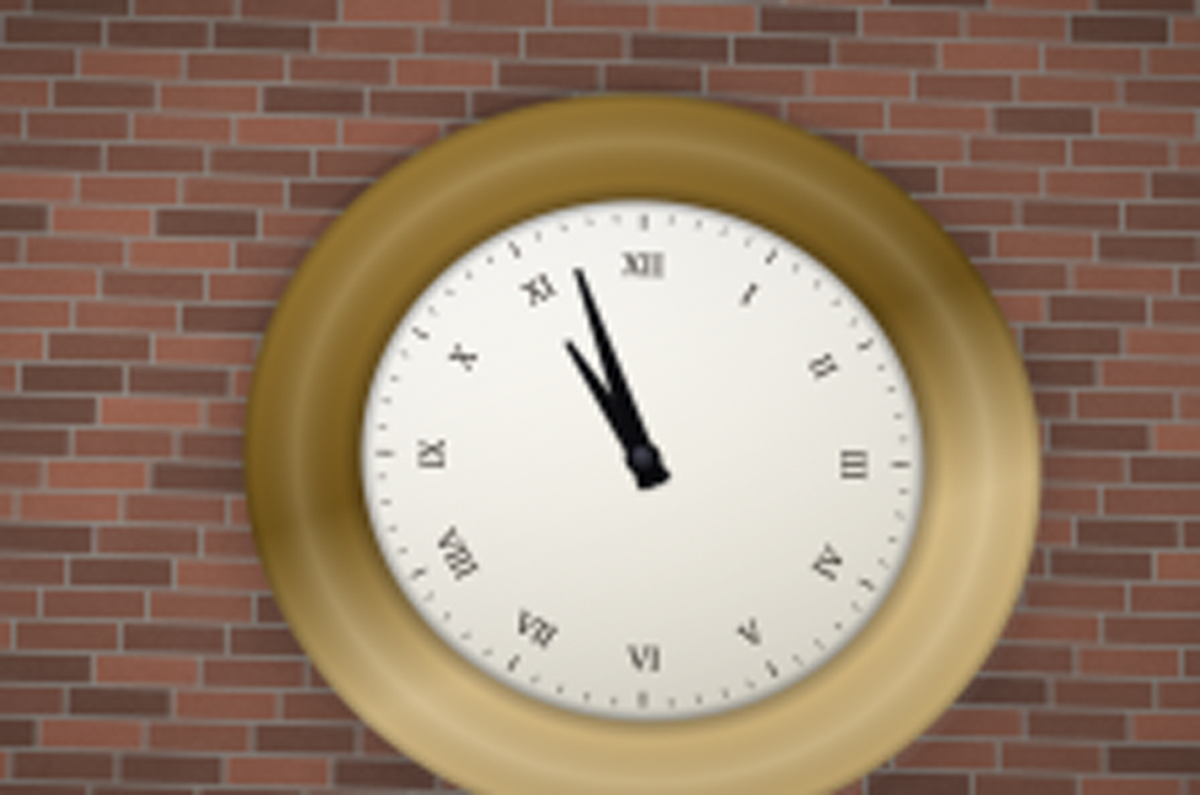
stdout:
{"hour": 10, "minute": 57}
